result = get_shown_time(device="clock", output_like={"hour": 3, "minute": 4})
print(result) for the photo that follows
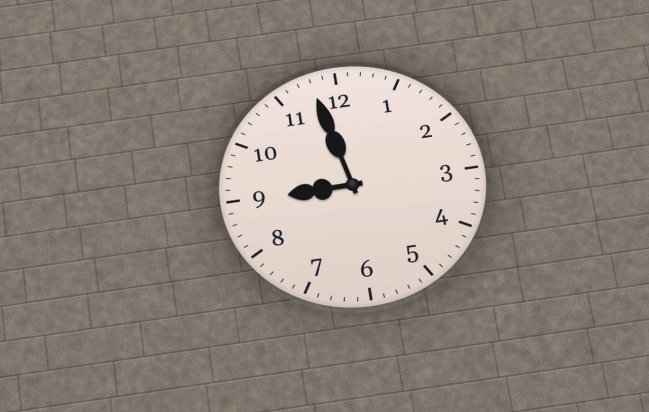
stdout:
{"hour": 8, "minute": 58}
